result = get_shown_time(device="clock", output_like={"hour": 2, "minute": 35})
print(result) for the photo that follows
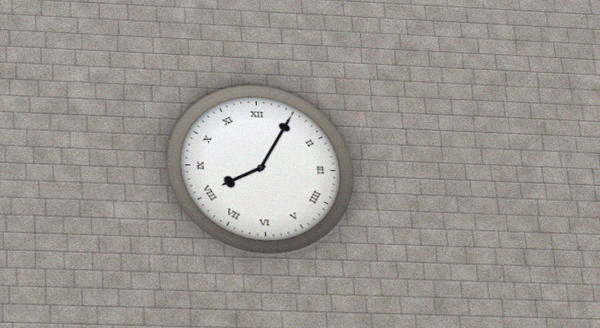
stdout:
{"hour": 8, "minute": 5}
